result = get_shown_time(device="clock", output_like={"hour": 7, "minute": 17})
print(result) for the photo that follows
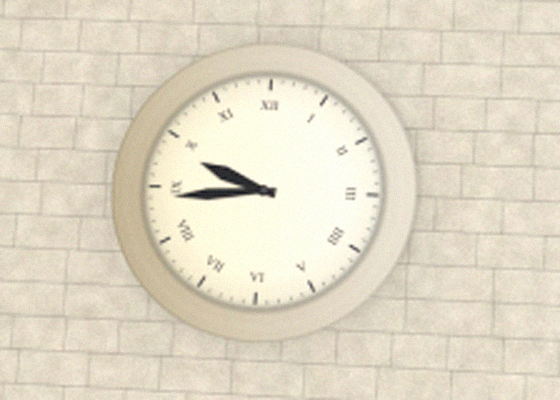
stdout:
{"hour": 9, "minute": 44}
